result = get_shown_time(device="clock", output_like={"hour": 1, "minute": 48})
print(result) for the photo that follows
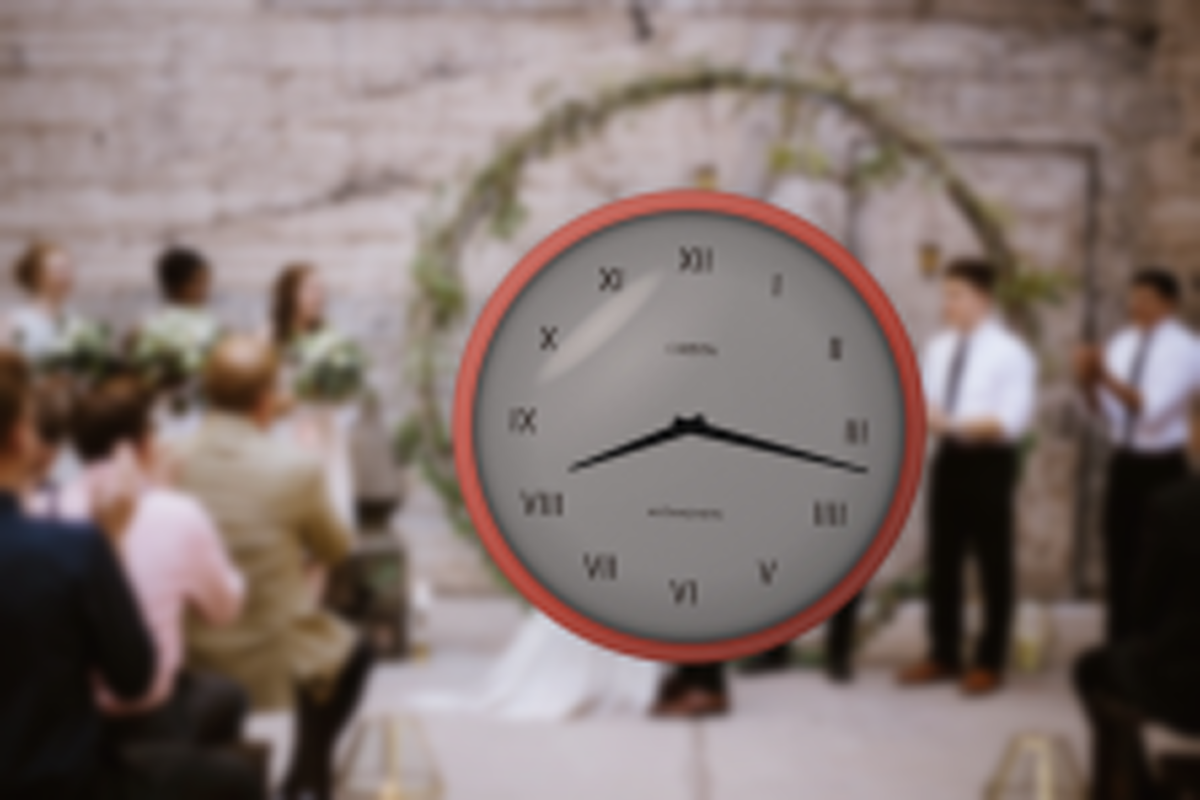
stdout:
{"hour": 8, "minute": 17}
